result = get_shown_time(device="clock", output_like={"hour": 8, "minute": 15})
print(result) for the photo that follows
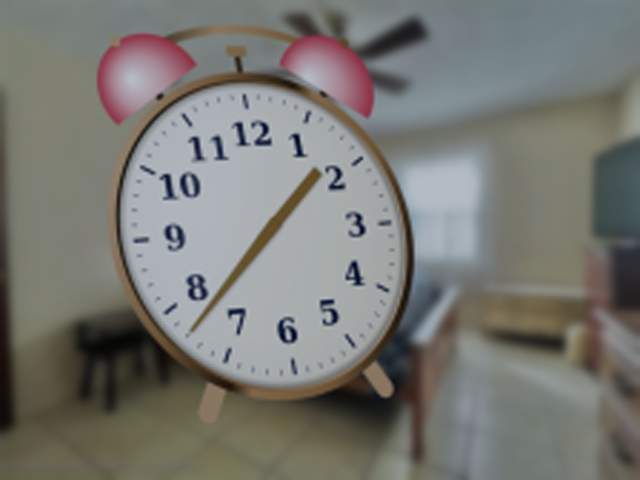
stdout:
{"hour": 1, "minute": 38}
